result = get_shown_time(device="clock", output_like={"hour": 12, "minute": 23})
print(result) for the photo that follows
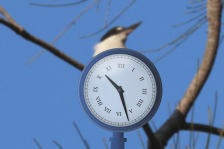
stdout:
{"hour": 10, "minute": 27}
